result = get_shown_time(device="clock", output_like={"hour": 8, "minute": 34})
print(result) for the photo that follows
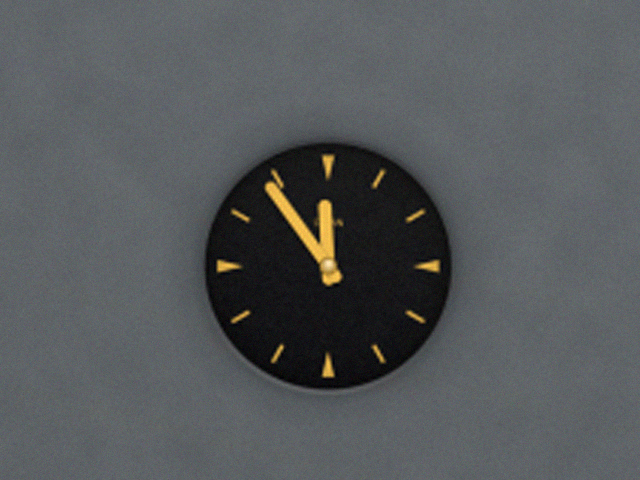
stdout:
{"hour": 11, "minute": 54}
